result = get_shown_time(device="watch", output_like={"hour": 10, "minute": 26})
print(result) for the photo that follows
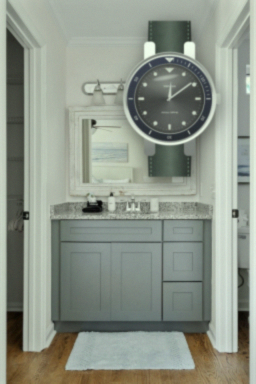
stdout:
{"hour": 12, "minute": 9}
